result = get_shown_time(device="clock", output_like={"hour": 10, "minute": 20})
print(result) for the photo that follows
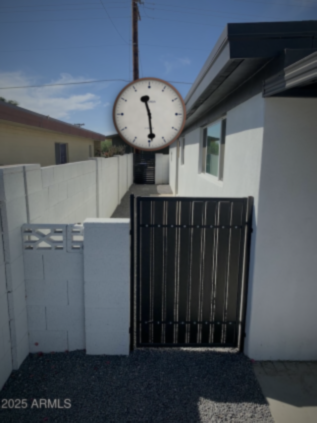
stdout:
{"hour": 11, "minute": 29}
